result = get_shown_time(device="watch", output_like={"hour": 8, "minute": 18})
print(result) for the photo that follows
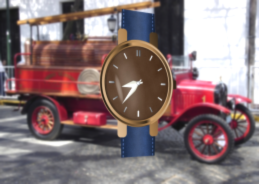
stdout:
{"hour": 8, "minute": 37}
